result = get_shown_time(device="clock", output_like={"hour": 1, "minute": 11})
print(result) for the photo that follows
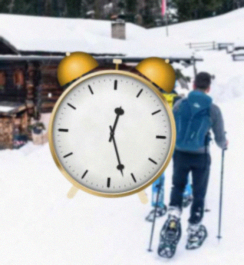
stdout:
{"hour": 12, "minute": 27}
